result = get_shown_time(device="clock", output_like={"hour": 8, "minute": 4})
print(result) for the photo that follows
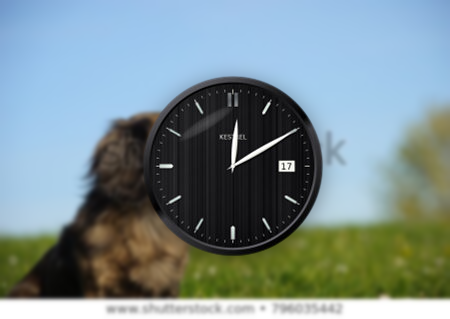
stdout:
{"hour": 12, "minute": 10}
